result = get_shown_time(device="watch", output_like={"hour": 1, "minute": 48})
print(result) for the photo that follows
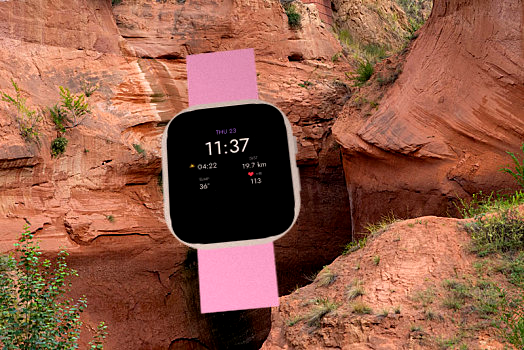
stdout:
{"hour": 11, "minute": 37}
